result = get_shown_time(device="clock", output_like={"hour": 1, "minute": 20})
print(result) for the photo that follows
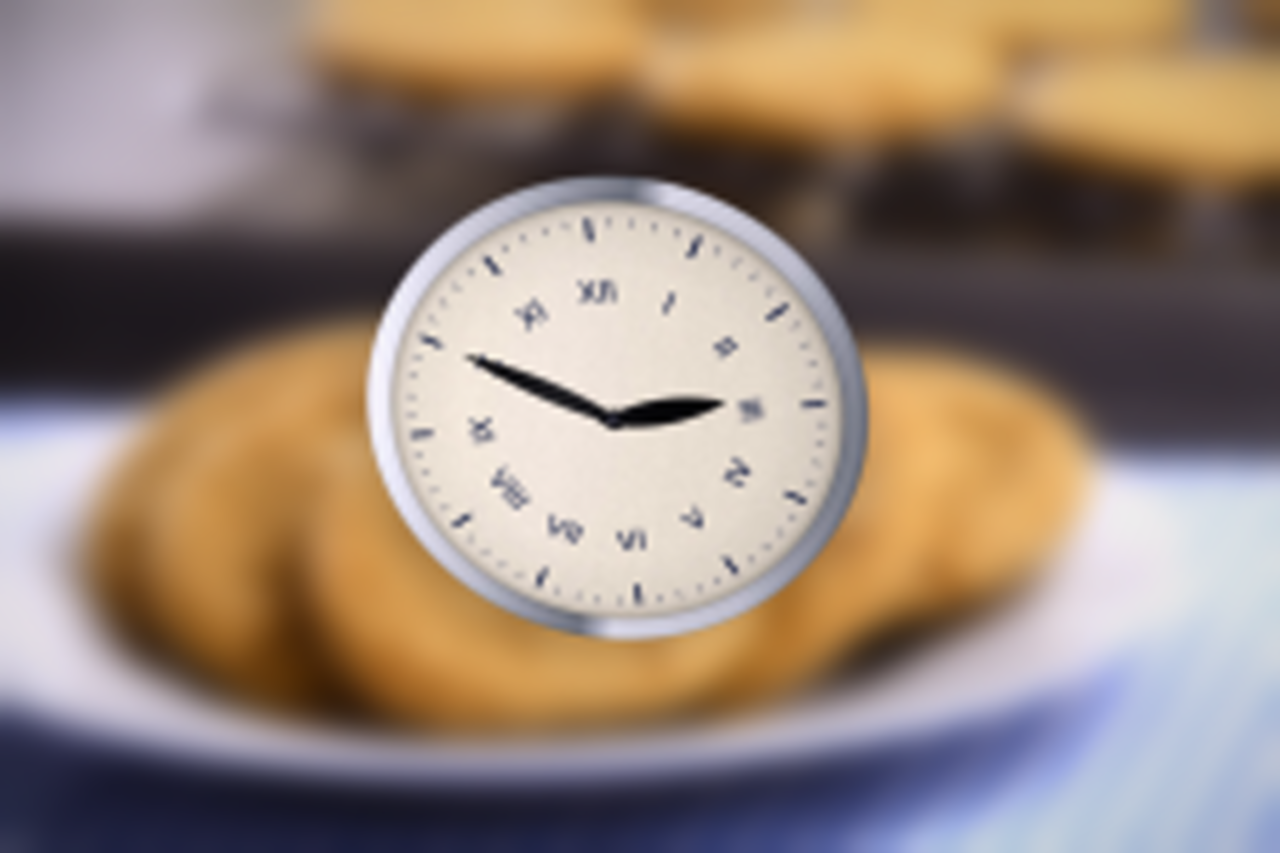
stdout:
{"hour": 2, "minute": 50}
